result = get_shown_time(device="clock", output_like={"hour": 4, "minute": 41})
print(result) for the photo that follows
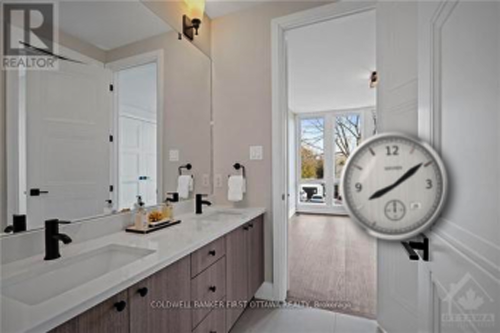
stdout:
{"hour": 8, "minute": 9}
